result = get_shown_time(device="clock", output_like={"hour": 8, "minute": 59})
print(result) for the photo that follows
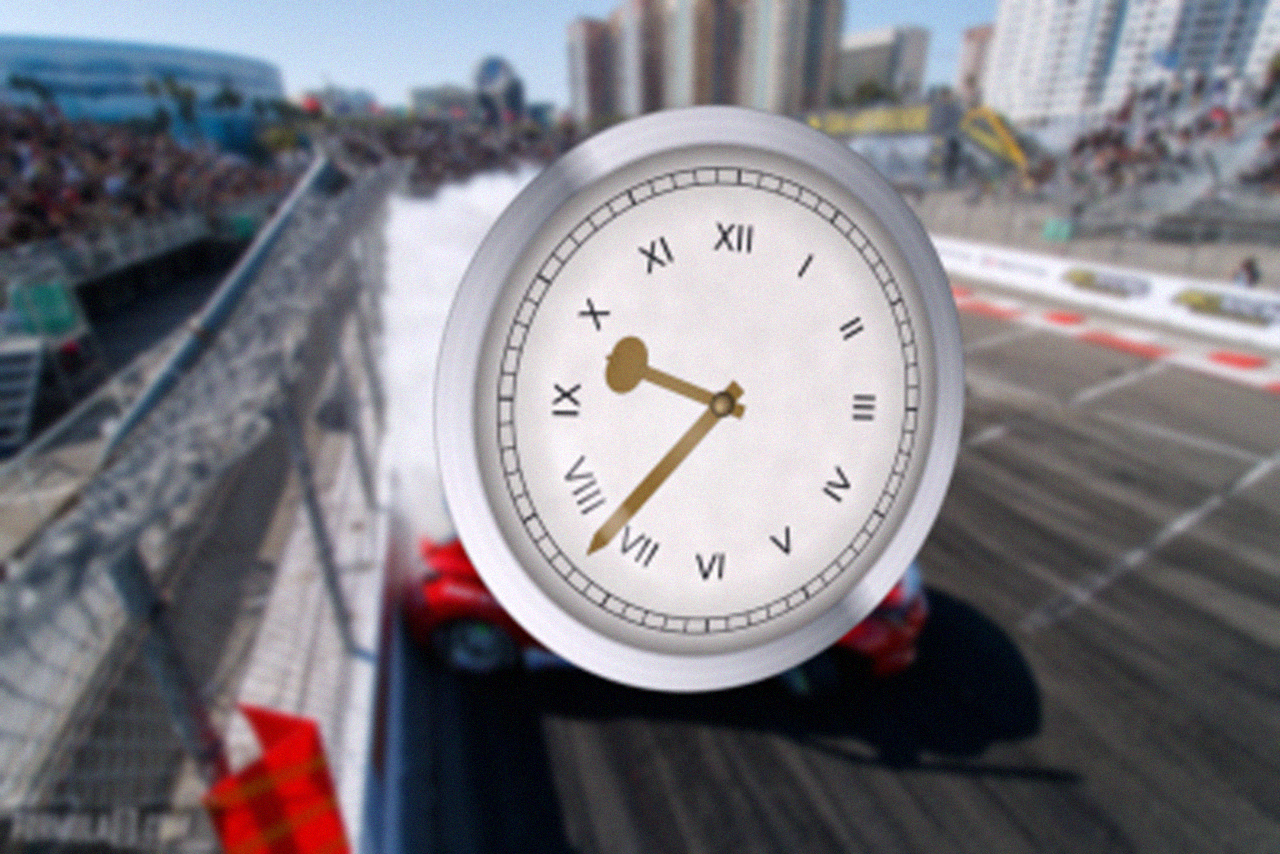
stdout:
{"hour": 9, "minute": 37}
